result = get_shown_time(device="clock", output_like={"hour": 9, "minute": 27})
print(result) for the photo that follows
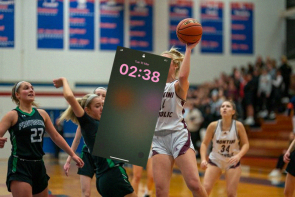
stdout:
{"hour": 2, "minute": 38}
